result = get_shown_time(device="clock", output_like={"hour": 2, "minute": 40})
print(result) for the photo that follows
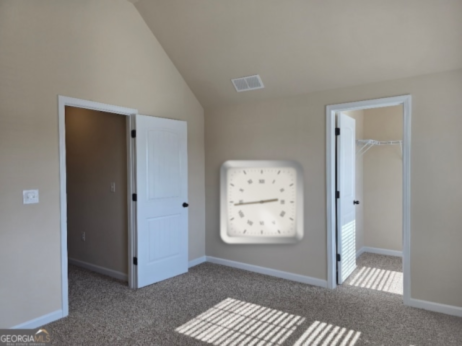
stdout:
{"hour": 2, "minute": 44}
